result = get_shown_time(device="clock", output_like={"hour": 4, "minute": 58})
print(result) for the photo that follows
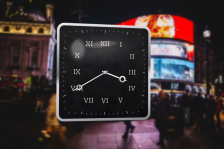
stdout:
{"hour": 3, "minute": 40}
